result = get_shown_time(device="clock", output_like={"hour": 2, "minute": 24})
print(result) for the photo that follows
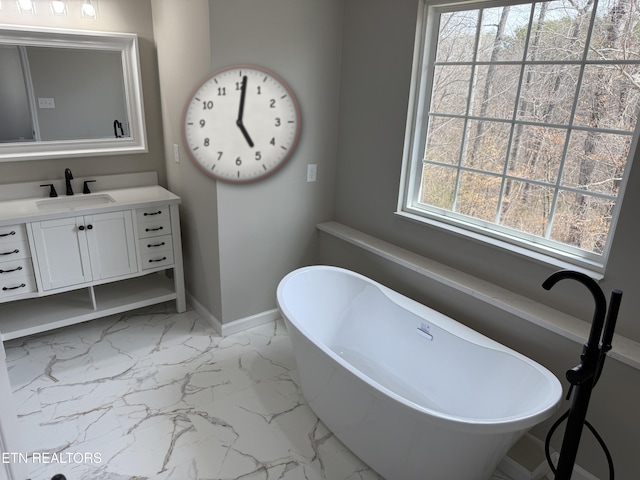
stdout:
{"hour": 5, "minute": 1}
